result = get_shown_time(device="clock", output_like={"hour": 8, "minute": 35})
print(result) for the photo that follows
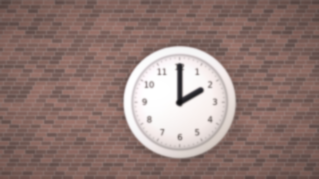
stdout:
{"hour": 2, "minute": 0}
